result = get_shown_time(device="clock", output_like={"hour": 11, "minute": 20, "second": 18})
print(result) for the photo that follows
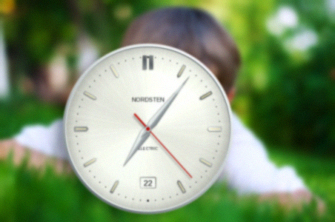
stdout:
{"hour": 7, "minute": 6, "second": 23}
